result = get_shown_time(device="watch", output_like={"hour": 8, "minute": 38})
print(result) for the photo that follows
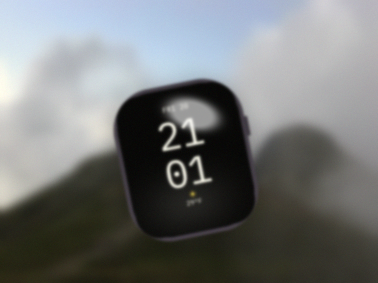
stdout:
{"hour": 21, "minute": 1}
